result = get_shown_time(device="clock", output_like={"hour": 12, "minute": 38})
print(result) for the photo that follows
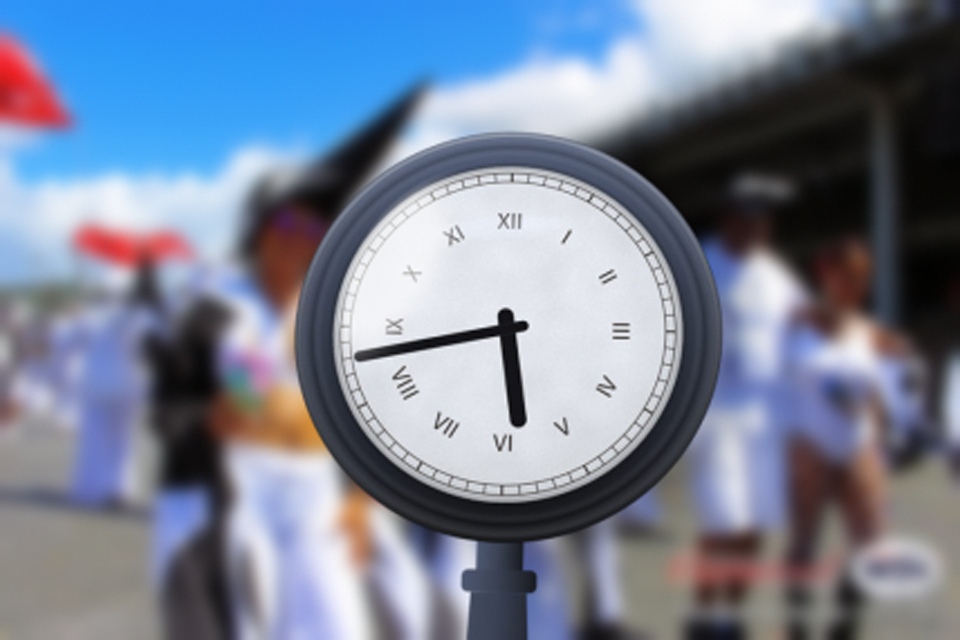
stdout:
{"hour": 5, "minute": 43}
